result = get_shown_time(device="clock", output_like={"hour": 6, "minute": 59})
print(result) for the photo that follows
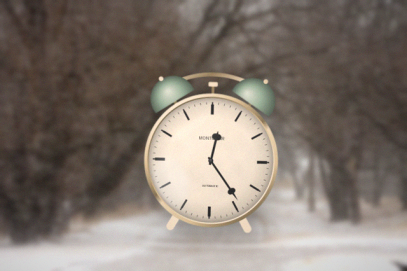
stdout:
{"hour": 12, "minute": 24}
